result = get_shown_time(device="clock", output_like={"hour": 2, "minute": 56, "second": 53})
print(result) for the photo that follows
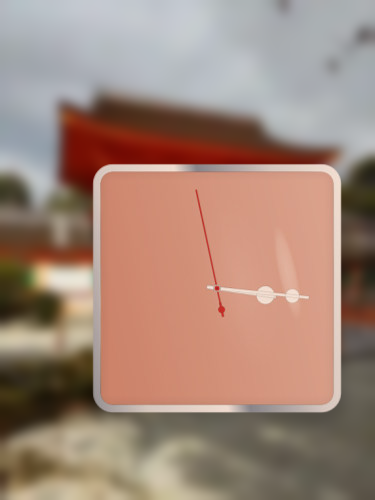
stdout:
{"hour": 3, "minute": 15, "second": 58}
